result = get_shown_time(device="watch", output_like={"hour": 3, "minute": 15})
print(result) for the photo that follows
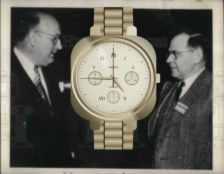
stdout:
{"hour": 4, "minute": 45}
